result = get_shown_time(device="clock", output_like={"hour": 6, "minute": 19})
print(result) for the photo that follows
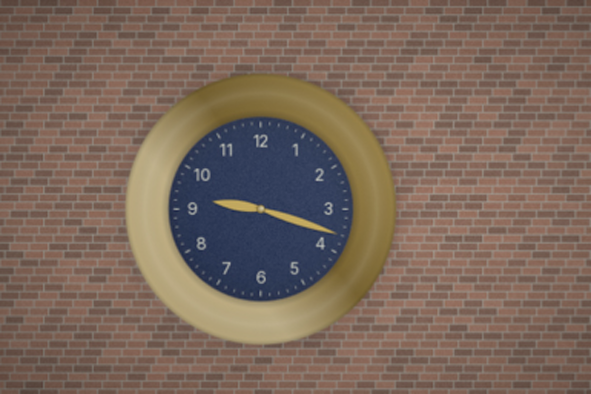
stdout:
{"hour": 9, "minute": 18}
